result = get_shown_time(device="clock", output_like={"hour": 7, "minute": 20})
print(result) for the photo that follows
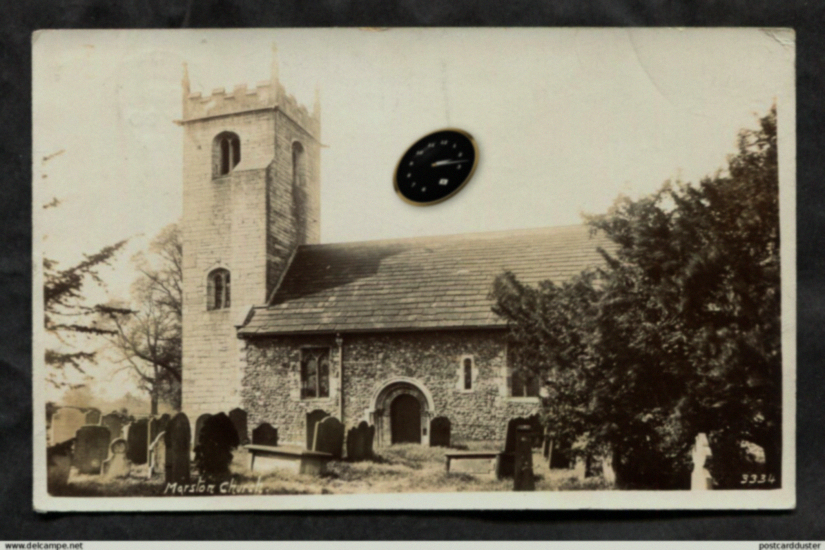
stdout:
{"hour": 2, "minute": 13}
